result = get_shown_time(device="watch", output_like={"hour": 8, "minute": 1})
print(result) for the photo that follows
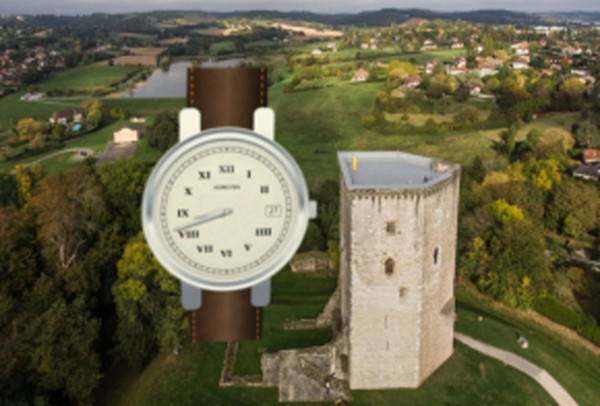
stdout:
{"hour": 8, "minute": 42}
